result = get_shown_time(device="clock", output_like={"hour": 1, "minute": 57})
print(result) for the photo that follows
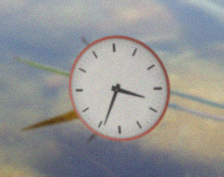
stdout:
{"hour": 3, "minute": 34}
